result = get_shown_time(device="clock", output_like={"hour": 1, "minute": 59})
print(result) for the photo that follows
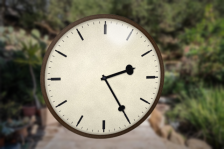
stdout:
{"hour": 2, "minute": 25}
